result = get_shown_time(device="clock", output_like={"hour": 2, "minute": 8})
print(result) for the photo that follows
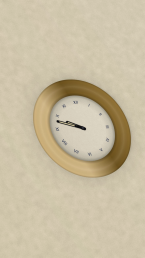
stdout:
{"hour": 9, "minute": 48}
